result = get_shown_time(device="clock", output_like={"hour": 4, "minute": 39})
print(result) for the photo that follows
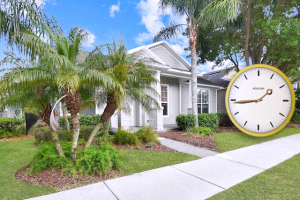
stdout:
{"hour": 1, "minute": 44}
